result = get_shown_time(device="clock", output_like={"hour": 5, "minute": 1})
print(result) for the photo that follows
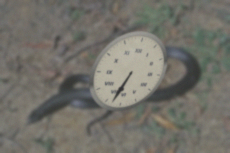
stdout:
{"hour": 6, "minute": 33}
